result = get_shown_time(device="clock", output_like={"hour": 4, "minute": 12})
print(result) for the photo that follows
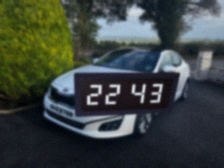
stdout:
{"hour": 22, "minute": 43}
